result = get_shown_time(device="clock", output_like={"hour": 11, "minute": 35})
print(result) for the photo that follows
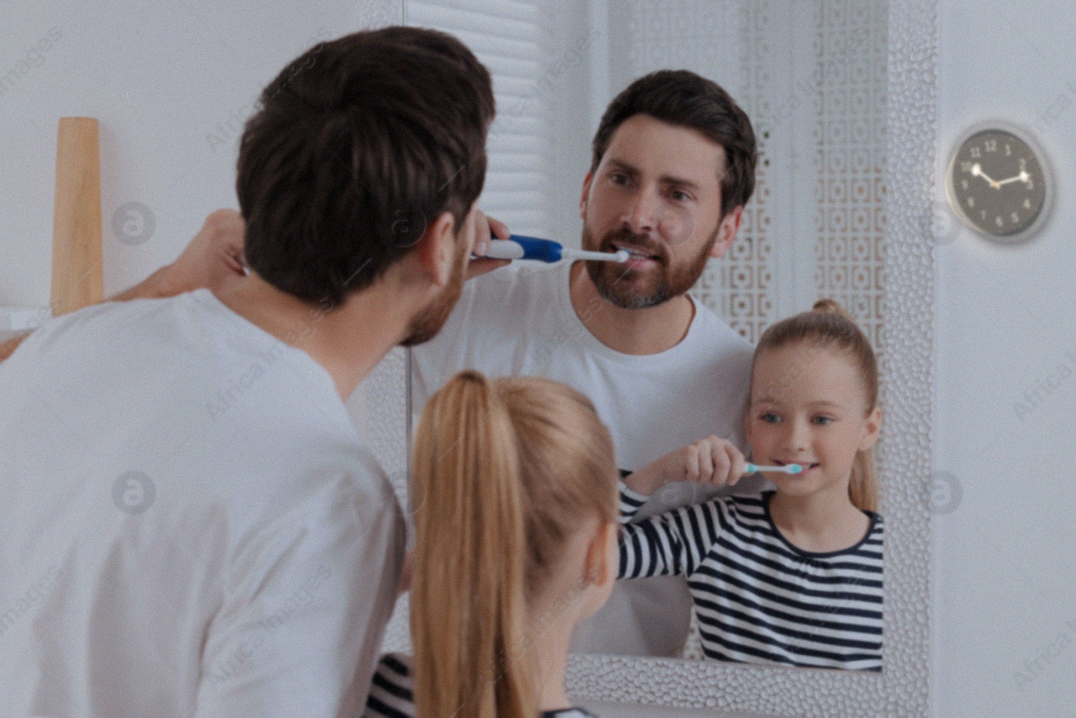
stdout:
{"hour": 10, "minute": 13}
